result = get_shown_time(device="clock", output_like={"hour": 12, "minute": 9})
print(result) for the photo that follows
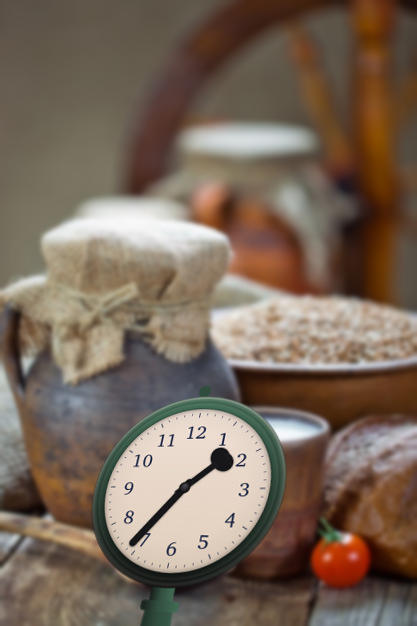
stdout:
{"hour": 1, "minute": 36}
